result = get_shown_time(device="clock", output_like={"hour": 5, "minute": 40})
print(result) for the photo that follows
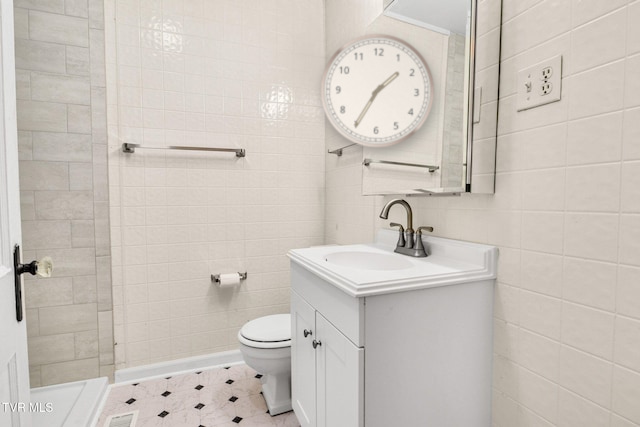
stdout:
{"hour": 1, "minute": 35}
